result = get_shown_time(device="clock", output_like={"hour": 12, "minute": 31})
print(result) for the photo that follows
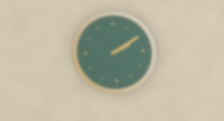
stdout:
{"hour": 2, "minute": 10}
